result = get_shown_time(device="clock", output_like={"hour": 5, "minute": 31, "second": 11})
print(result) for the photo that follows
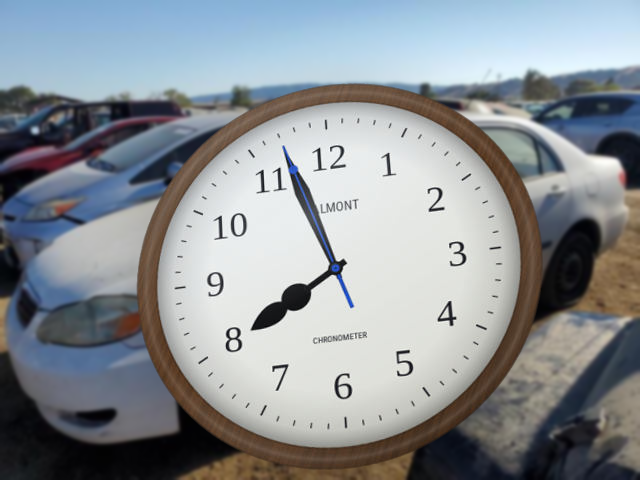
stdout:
{"hour": 7, "minute": 56, "second": 57}
